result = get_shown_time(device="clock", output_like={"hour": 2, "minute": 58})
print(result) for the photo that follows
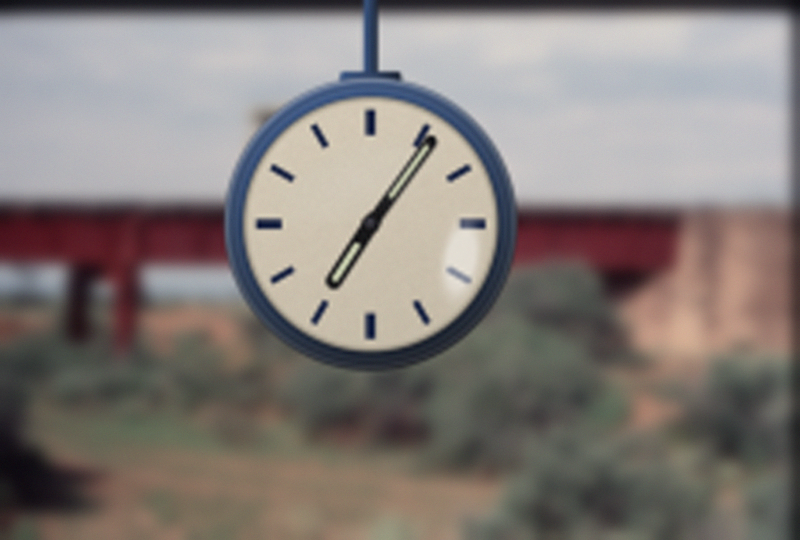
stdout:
{"hour": 7, "minute": 6}
